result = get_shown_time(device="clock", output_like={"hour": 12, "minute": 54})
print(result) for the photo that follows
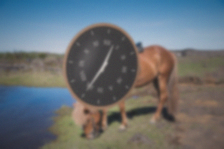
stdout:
{"hour": 12, "minute": 35}
